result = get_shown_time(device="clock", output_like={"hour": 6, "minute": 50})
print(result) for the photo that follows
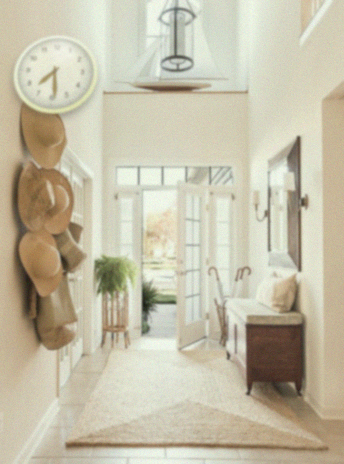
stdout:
{"hour": 7, "minute": 29}
